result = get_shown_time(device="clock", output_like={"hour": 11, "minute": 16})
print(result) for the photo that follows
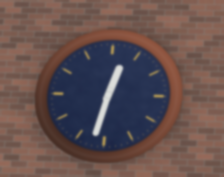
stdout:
{"hour": 12, "minute": 32}
